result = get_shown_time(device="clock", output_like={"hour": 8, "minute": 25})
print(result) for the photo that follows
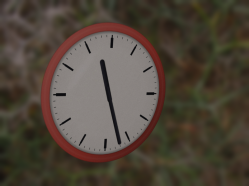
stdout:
{"hour": 11, "minute": 27}
